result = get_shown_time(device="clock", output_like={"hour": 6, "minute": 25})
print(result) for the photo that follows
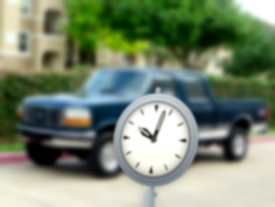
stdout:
{"hour": 10, "minute": 3}
